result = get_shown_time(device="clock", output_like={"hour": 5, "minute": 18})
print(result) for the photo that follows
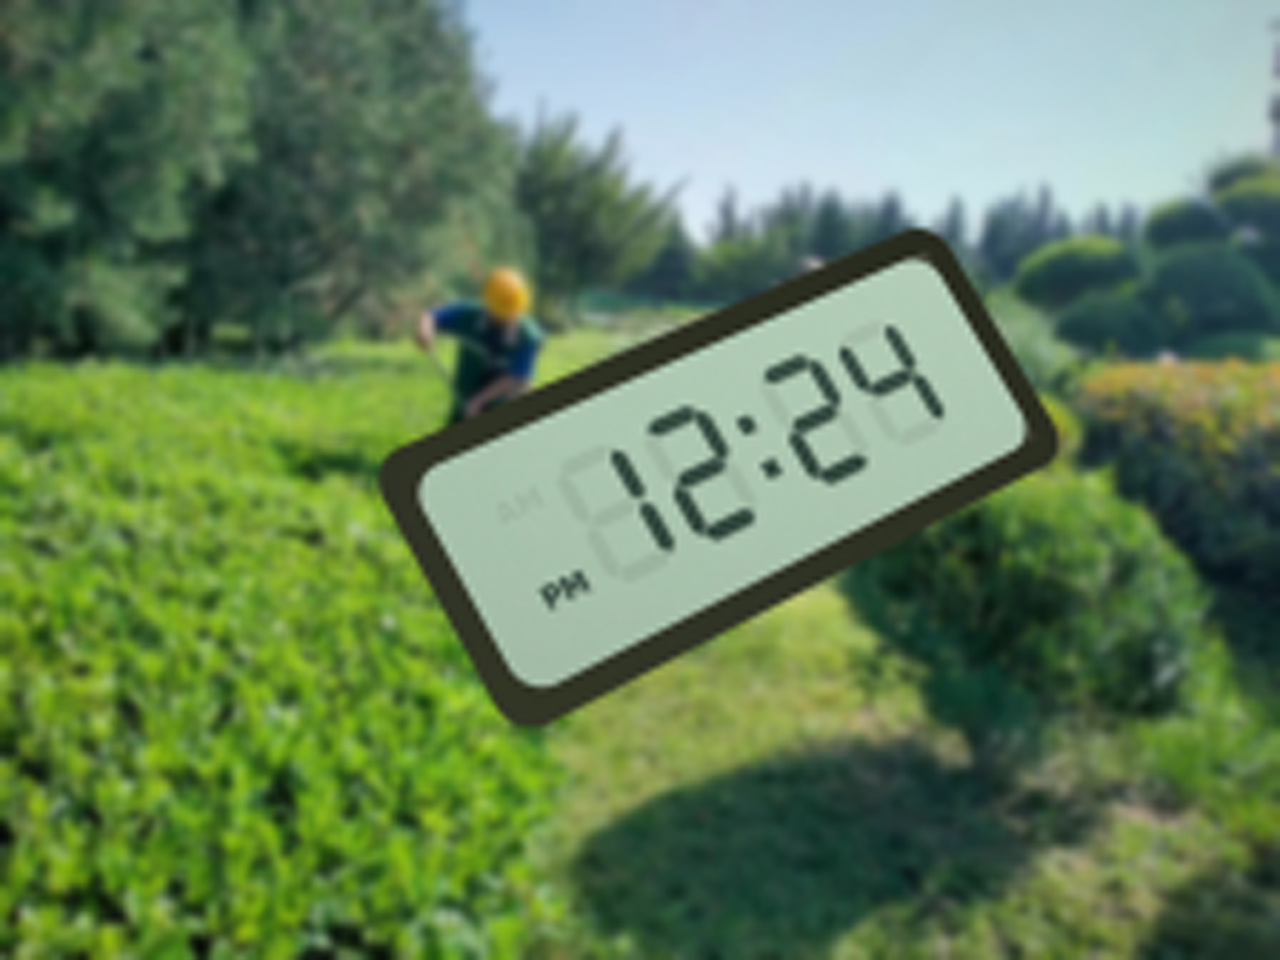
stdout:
{"hour": 12, "minute": 24}
